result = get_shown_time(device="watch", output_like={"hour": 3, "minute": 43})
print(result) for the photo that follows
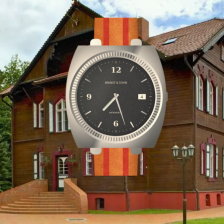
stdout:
{"hour": 7, "minute": 27}
